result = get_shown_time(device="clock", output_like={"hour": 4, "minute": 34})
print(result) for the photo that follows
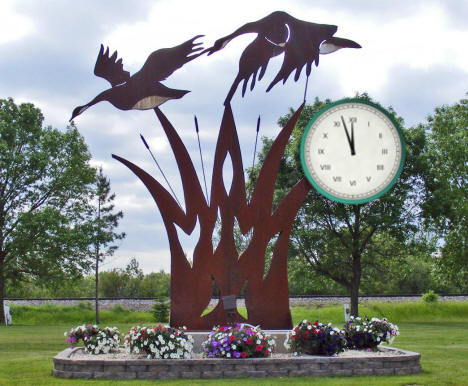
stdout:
{"hour": 11, "minute": 57}
